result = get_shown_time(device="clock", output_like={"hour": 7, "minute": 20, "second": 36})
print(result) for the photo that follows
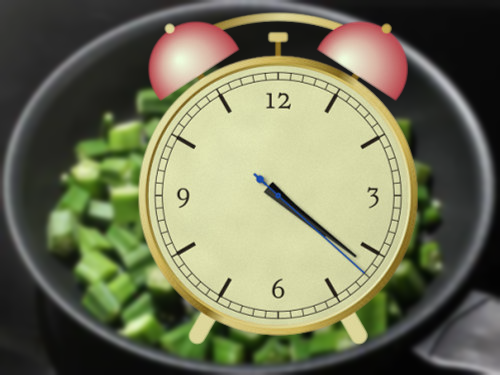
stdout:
{"hour": 4, "minute": 21, "second": 22}
